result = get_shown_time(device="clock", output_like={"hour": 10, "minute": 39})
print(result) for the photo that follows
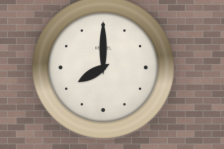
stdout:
{"hour": 8, "minute": 0}
